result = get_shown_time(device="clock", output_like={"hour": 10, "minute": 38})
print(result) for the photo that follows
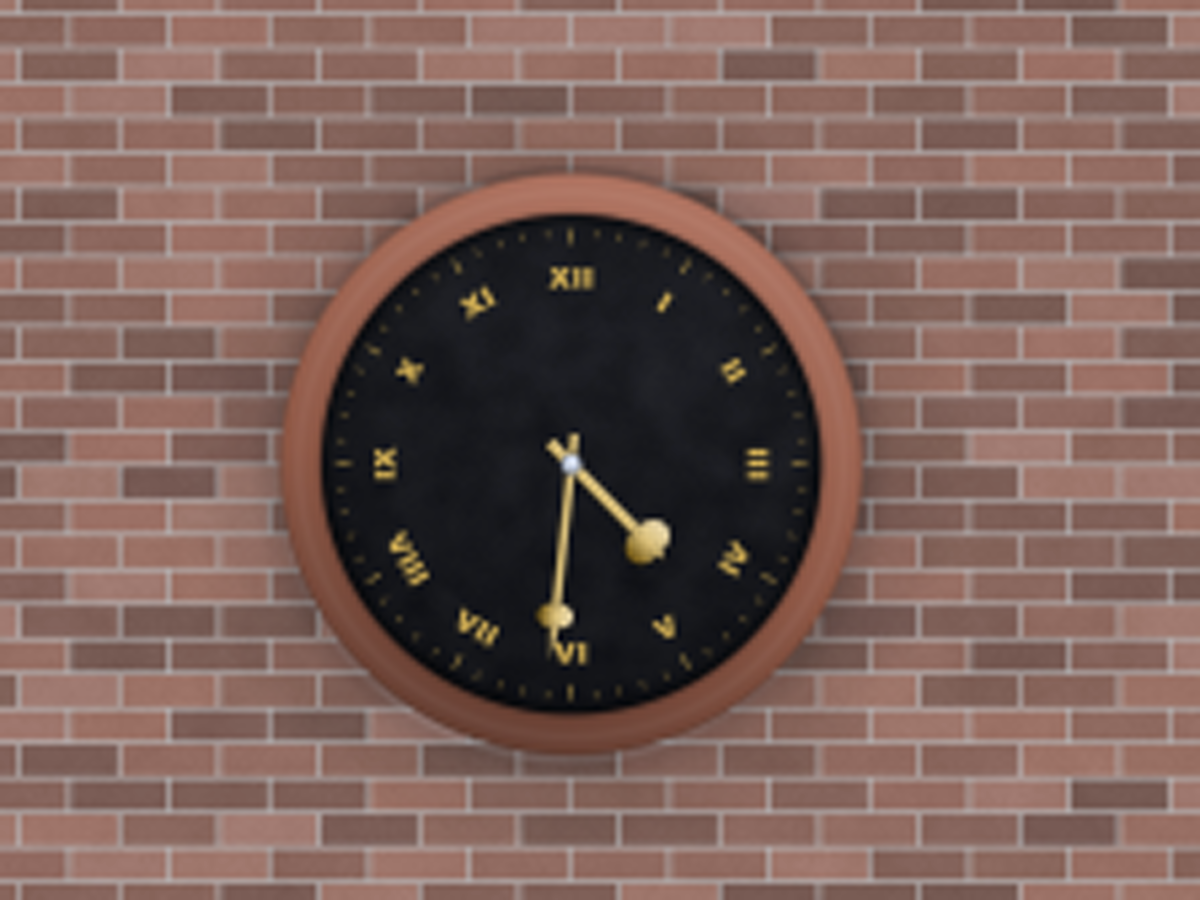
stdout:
{"hour": 4, "minute": 31}
